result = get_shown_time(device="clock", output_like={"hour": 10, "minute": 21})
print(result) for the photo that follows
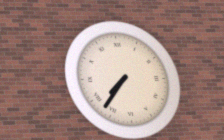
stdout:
{"hour": 7, "minute": 37}
